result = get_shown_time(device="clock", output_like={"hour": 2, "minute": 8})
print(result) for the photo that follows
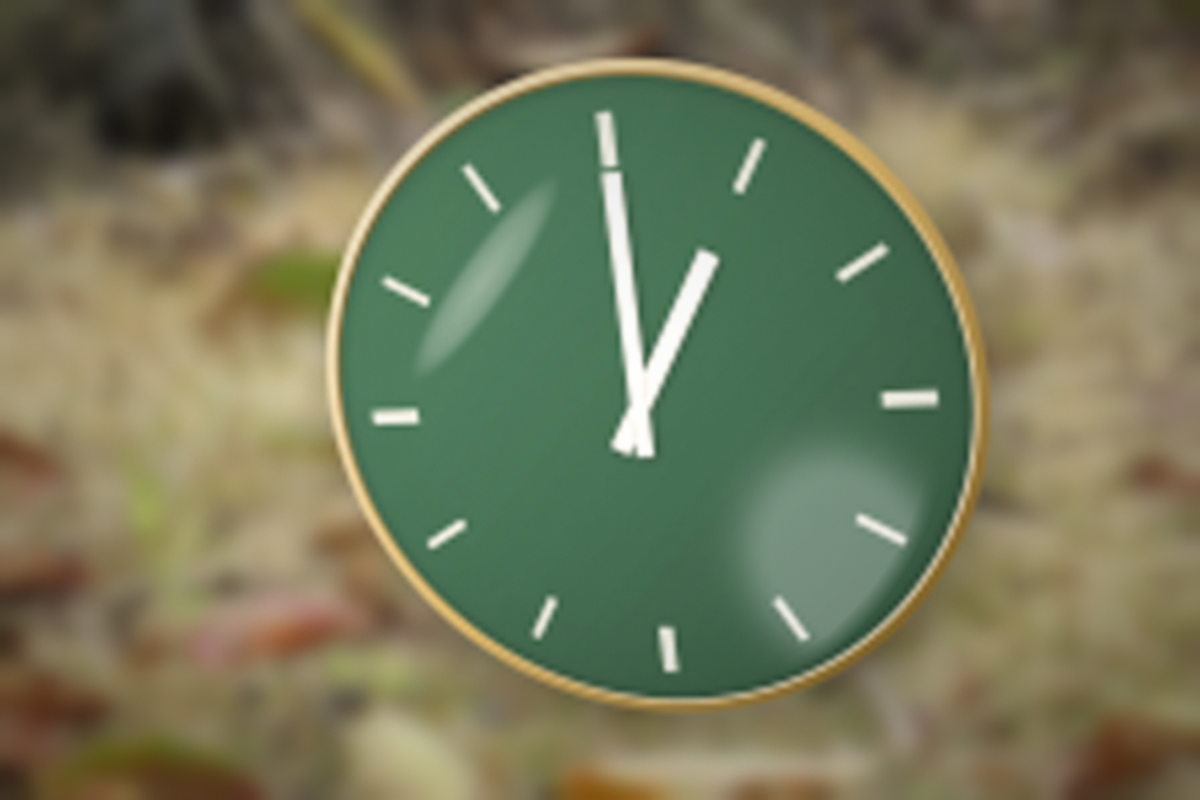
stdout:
{"hour": 1, "minute": 0}
